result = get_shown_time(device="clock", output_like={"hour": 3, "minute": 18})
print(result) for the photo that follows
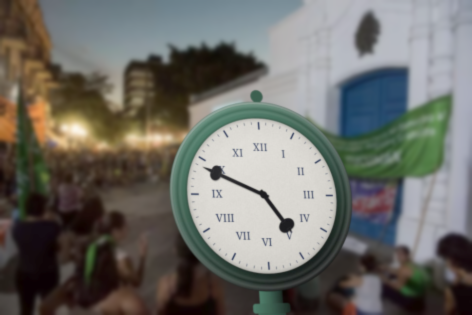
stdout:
{"hour": 4, "minute": 49}
